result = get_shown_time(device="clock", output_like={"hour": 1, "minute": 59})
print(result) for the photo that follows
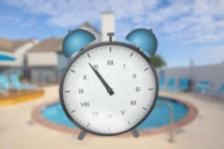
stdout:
{"hour": 10, "minute": 54}
